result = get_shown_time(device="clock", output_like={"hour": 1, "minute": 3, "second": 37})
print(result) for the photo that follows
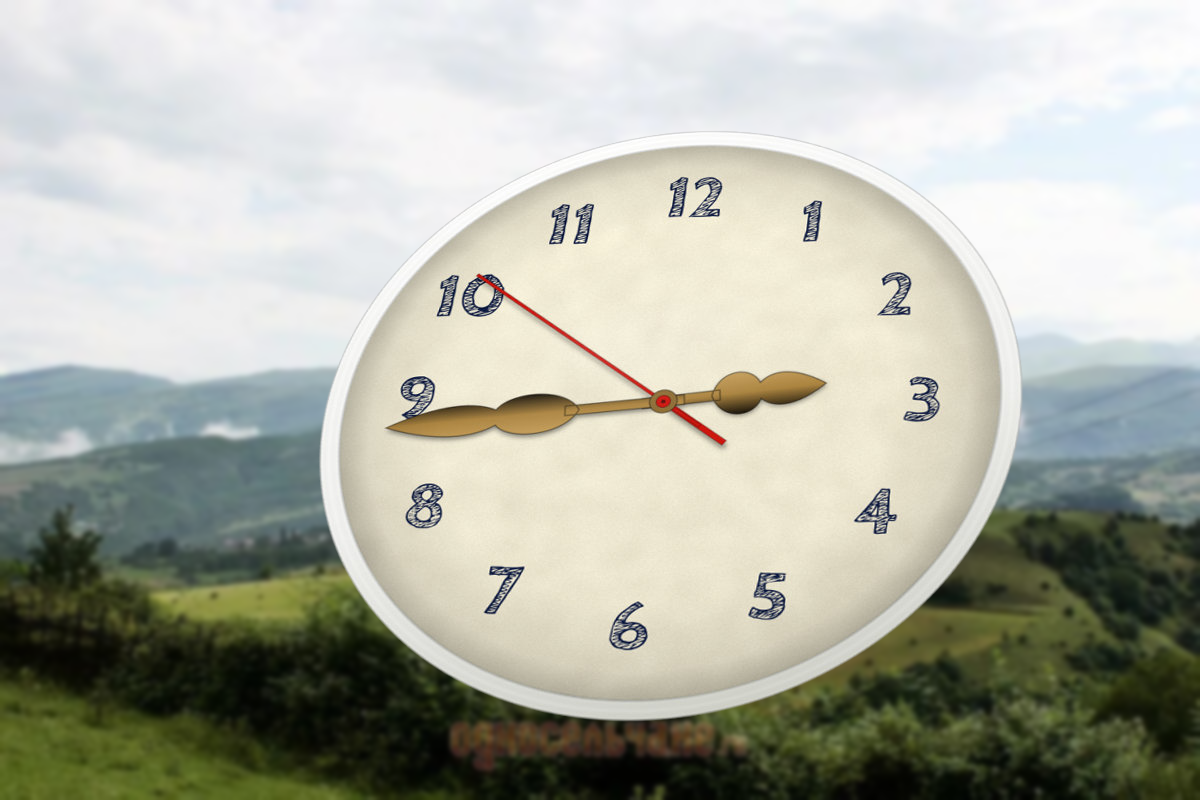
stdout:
{"hour": 2, "minute": 43, "second": 51}
